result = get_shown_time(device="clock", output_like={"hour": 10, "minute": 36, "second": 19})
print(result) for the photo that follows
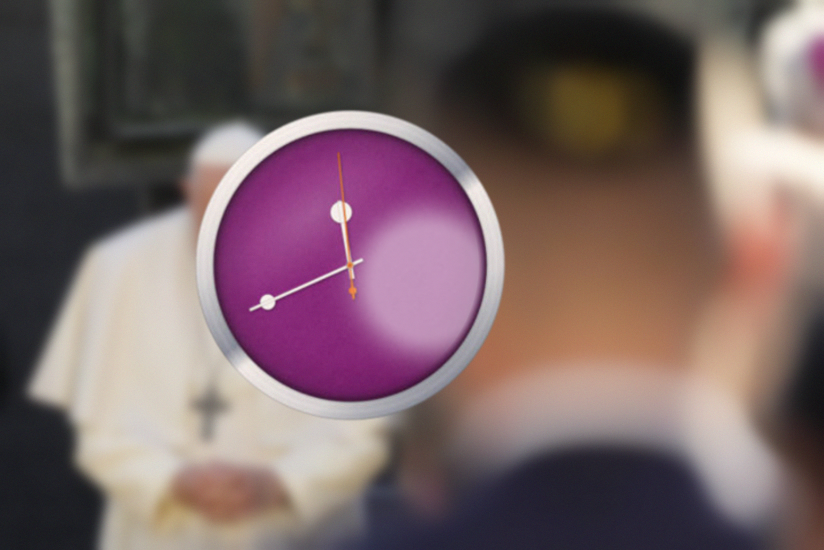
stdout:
{"hour": 11, "minute": 40, "second": 59}
